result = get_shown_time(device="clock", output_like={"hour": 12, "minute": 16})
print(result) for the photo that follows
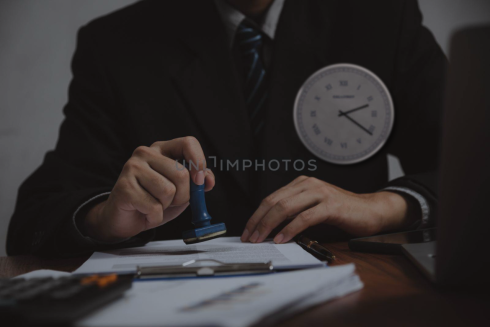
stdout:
{"hour": 2, "minute": 21}
